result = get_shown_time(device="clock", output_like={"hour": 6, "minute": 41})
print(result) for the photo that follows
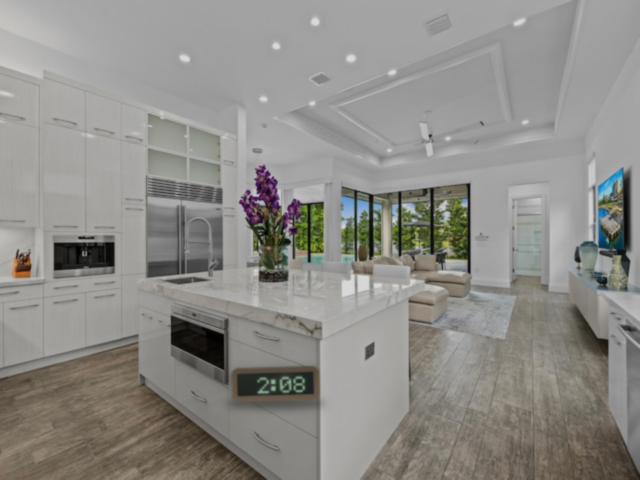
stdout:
{"hour": 2, "minute": 8}
